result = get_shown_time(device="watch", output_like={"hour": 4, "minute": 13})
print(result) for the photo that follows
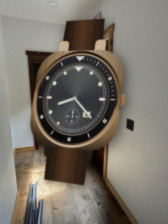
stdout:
{"hour": 8, "minute": 22}
